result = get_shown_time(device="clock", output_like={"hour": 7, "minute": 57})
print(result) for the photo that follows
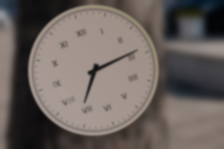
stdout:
{"hour": 7, "minute": 14}
